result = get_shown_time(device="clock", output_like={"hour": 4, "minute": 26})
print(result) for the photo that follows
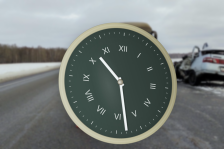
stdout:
{"hour": 10, "minute": 28}
